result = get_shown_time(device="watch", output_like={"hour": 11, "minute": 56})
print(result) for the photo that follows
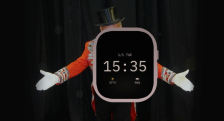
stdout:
{"hour": 15, "minute": 35}
